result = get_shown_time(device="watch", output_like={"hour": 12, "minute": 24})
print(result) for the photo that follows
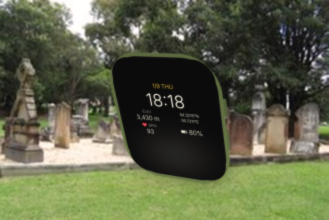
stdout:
{"hour": 18, "minute": 18}
